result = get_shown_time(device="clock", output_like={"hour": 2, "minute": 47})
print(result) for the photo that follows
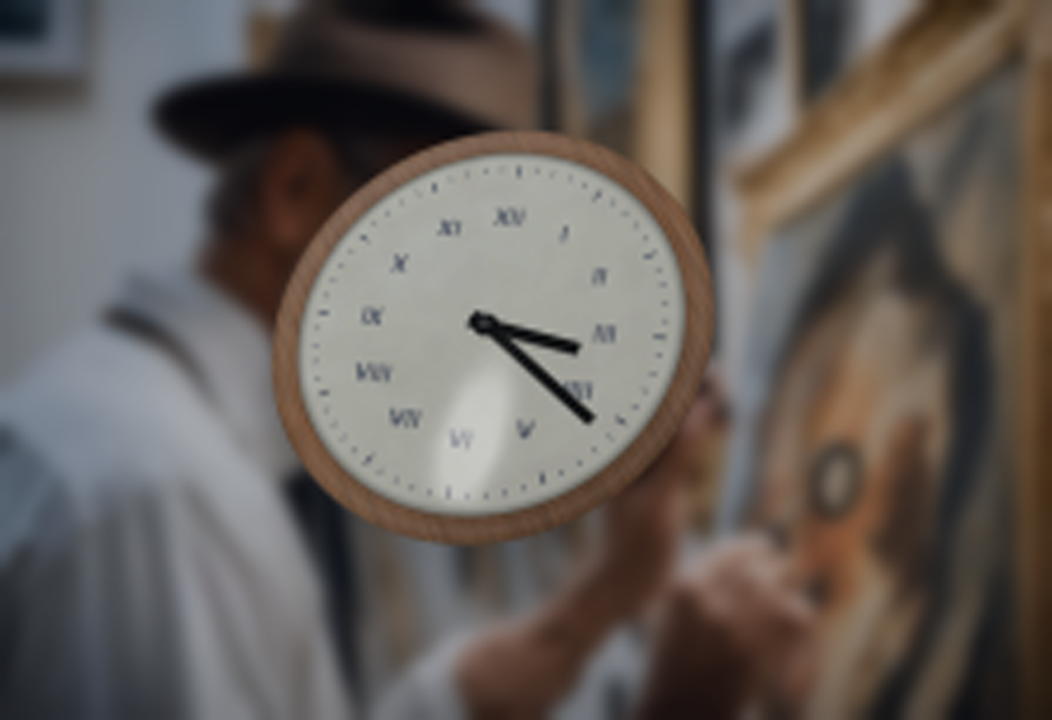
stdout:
{"hour": 3, "minute": 21}
